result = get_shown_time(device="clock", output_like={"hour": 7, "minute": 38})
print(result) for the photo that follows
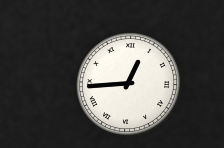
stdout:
{"hour": 12, "minute": 44}
